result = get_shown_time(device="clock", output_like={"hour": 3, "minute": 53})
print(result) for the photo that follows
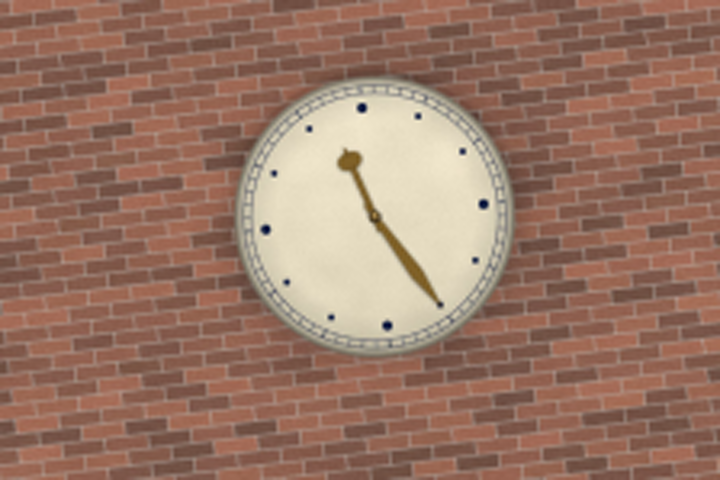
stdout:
{"hour": 11, "minute": 25}
